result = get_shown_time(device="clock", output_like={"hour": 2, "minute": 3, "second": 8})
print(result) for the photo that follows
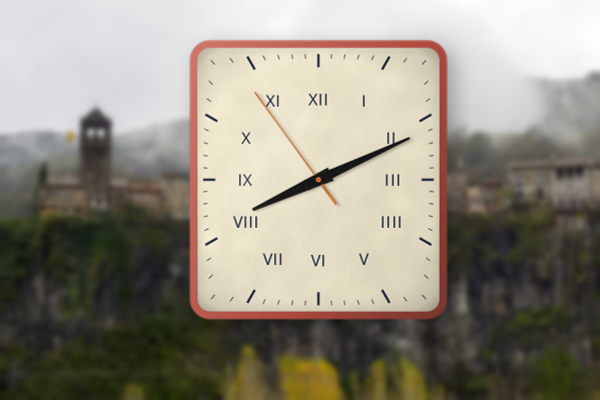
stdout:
{"hour": 8, "minute": 10, "second": 54}
